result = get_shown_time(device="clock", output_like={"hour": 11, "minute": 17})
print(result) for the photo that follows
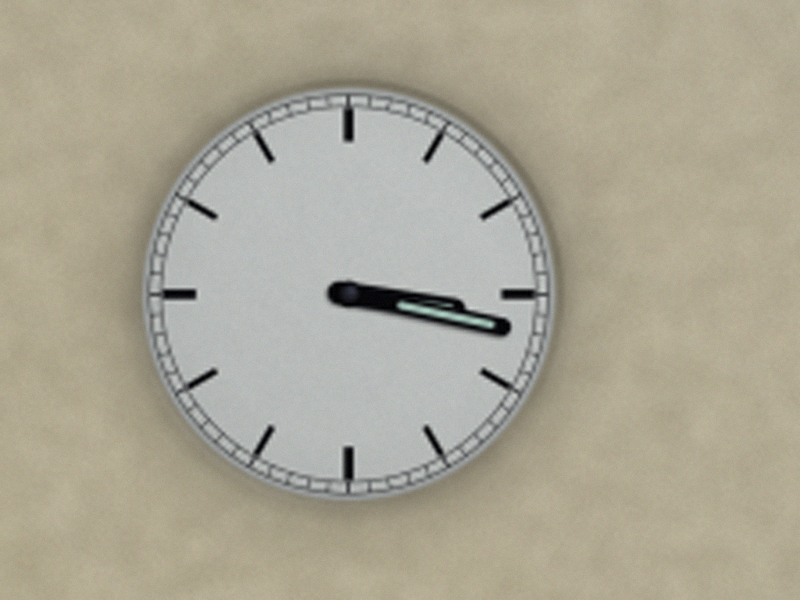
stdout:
{"hour": 3, "minute": 17}
